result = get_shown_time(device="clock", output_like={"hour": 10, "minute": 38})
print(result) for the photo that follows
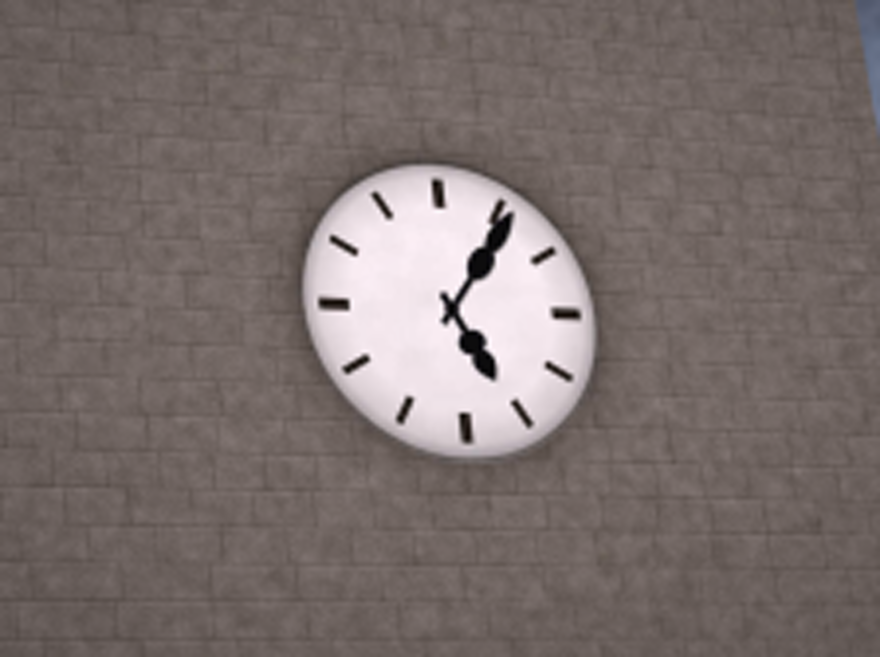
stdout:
{"hour": 5, "minute": 6}
